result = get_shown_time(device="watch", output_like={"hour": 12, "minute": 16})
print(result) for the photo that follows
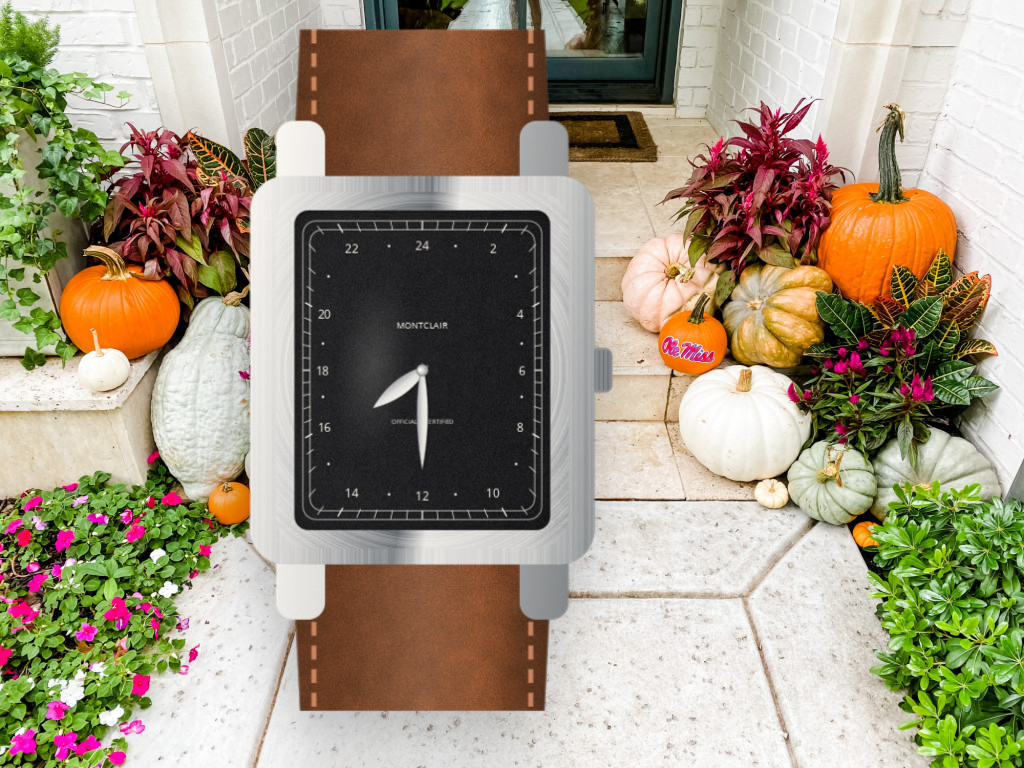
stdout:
{"hour": 15, "minute": 30}
